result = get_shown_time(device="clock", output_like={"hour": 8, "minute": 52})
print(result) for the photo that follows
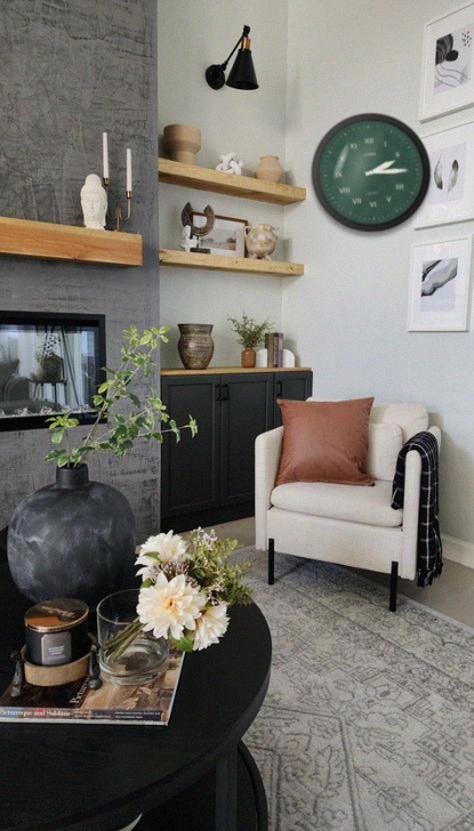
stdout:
{"hour": 2, "minute": 15}
